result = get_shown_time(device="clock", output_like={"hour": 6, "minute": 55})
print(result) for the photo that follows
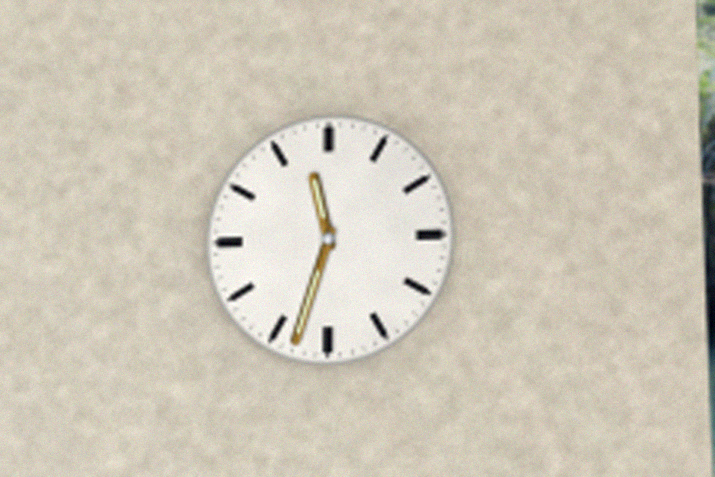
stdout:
{"hour": 11, "minute": 33}
